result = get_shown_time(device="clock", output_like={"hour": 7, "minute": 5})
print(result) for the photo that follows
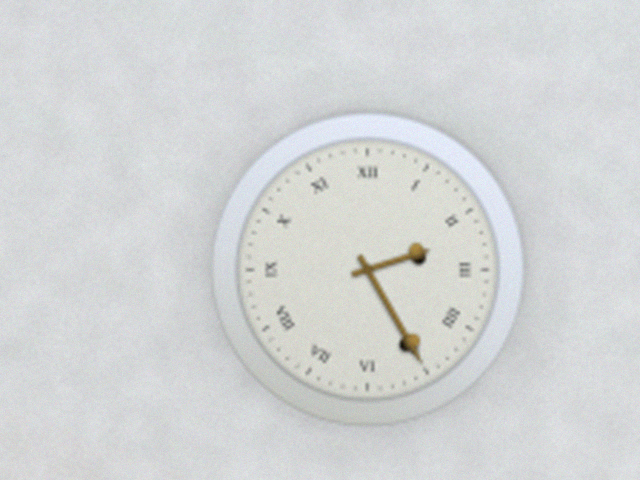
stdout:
{"hour": 2, "minute": 25}
